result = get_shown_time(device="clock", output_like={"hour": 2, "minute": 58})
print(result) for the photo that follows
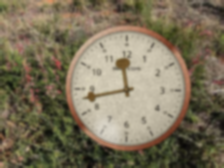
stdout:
{"hour": 11, "minute": 43}
